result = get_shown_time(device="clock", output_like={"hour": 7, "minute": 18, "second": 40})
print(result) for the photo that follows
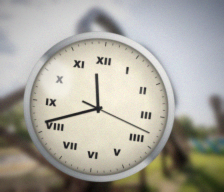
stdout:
{"hour": 11, "minute": 41, "second": 18}
